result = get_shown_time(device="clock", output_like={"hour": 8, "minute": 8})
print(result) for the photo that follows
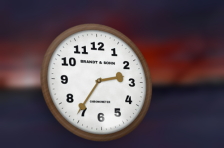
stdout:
{"hour": 2, "minute": 36}
